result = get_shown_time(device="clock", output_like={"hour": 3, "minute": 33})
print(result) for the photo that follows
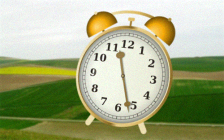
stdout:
{"hour": 11, "minute": 27}
